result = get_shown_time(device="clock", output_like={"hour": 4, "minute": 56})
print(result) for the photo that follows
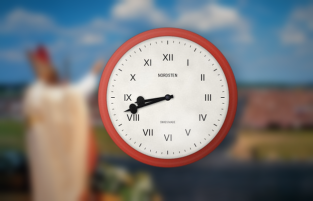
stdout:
{"hour": 8, "minute": 42}
